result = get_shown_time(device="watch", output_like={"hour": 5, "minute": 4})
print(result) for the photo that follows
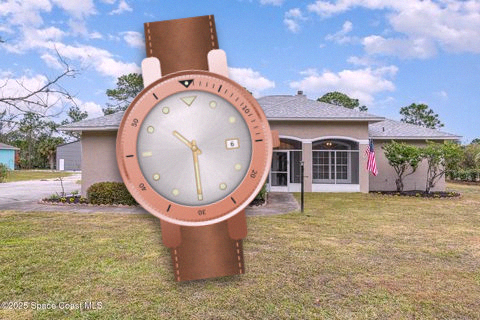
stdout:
{"hour": 10, "minute": 30}
